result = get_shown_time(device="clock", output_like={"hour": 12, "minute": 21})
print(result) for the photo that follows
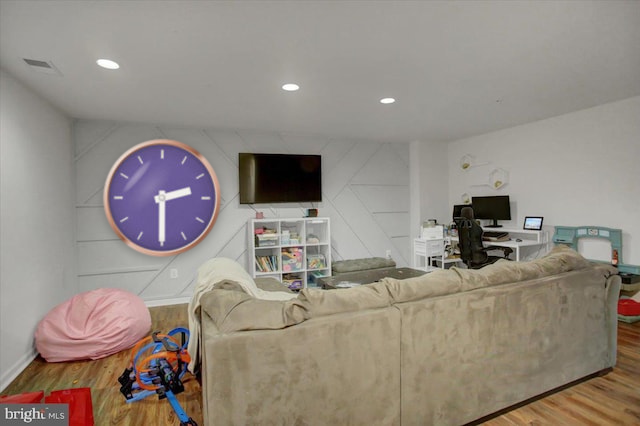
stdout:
{"hour": 2, "minute": 30}
